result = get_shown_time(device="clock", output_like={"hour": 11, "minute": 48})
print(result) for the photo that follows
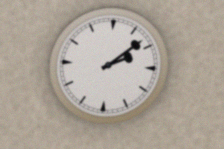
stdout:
{"hour": 2, "minute": 8}
